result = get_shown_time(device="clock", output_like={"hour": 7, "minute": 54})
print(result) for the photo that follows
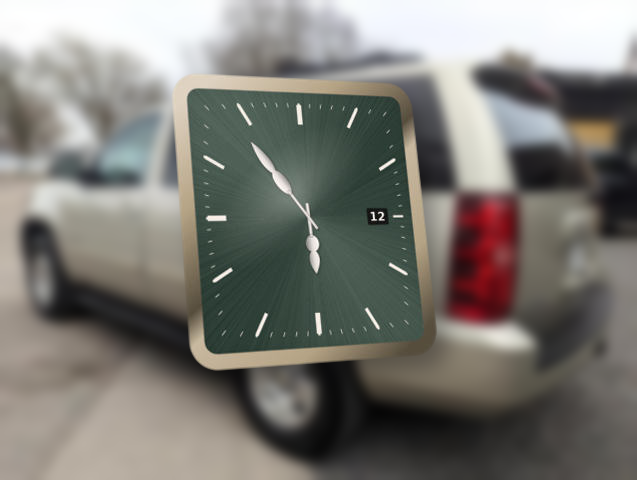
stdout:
{"hour": 5, "minute": 54}
